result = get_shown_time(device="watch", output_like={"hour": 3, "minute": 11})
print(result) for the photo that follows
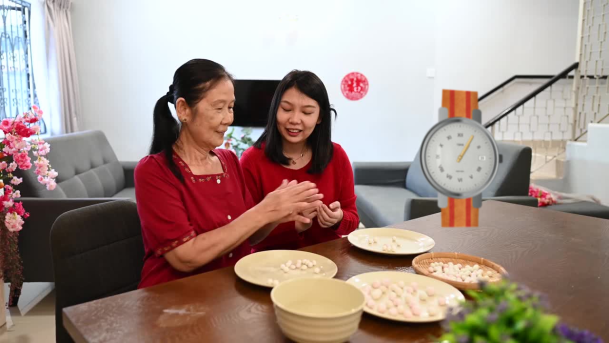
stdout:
{"hour": 1, "minute": 5}
